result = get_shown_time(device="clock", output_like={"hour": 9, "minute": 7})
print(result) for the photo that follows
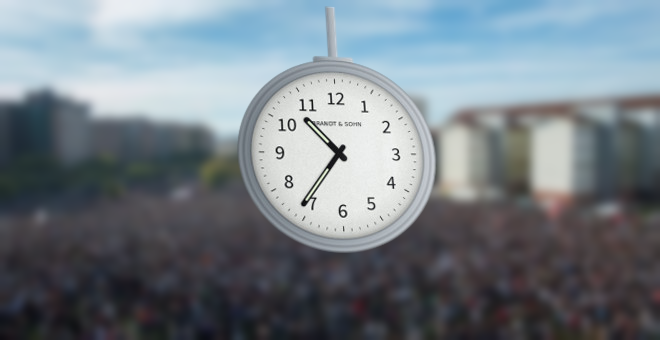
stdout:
{"hour": 10, "minute": 36}
